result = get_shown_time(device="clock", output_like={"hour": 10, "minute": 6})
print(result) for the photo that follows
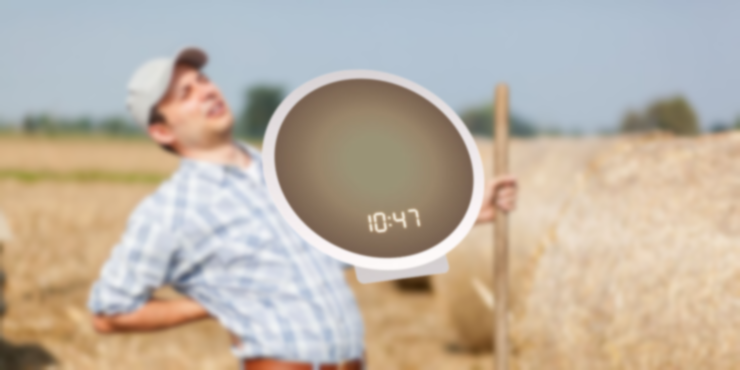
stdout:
{"hour": 10, "minute": 47}
